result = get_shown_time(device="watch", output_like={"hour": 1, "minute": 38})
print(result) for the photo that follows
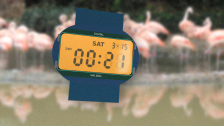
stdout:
{"hour": 0, "minute": 21}
